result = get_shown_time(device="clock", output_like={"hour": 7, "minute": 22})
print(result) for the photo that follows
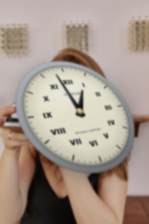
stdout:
{"hour": 12, "minute": 58}
